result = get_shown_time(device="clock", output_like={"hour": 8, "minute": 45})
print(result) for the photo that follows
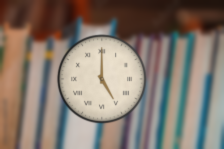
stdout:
{"hour": 5, "minute": 0}
